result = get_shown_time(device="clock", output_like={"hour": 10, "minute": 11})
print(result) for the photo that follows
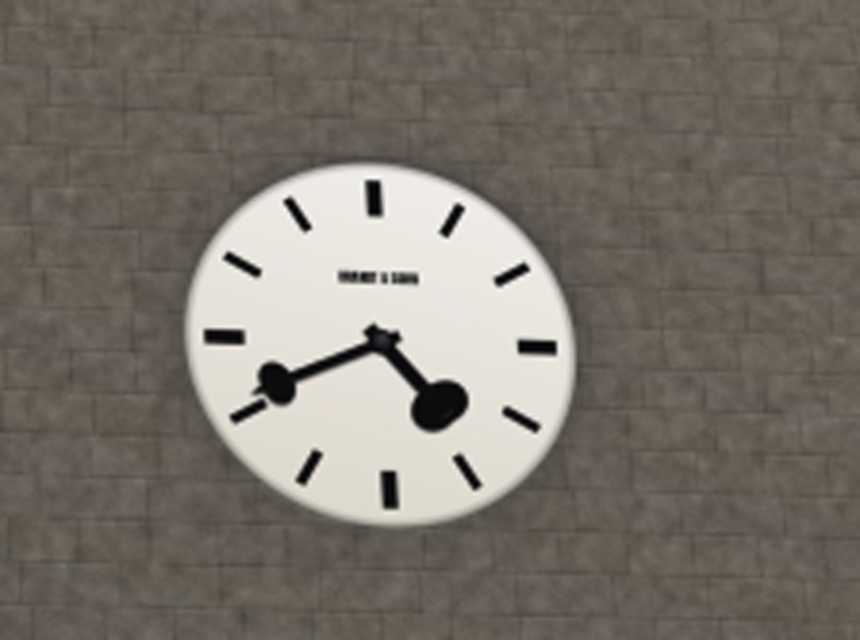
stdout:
{"hour": 4, "minute": 41}
